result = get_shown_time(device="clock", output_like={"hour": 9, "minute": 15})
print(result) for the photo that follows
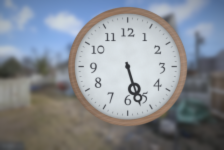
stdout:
{"hour": 5, "minute": 27}
